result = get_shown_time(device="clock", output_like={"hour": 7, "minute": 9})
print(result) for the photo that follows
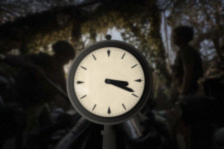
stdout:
{"hour": 3, "minute": 19}
